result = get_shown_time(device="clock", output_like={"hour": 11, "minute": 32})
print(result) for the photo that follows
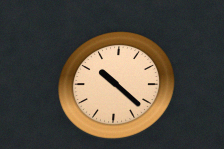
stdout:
{"hour": 10, "minute": 22}
